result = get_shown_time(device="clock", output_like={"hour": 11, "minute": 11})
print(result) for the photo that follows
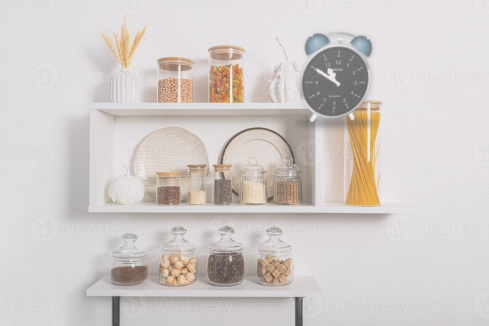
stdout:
{"hour": 10, "minute": 50}
